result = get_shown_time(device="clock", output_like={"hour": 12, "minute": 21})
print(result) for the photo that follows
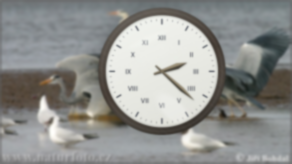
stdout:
{"hour": 2, "minute": 22}
